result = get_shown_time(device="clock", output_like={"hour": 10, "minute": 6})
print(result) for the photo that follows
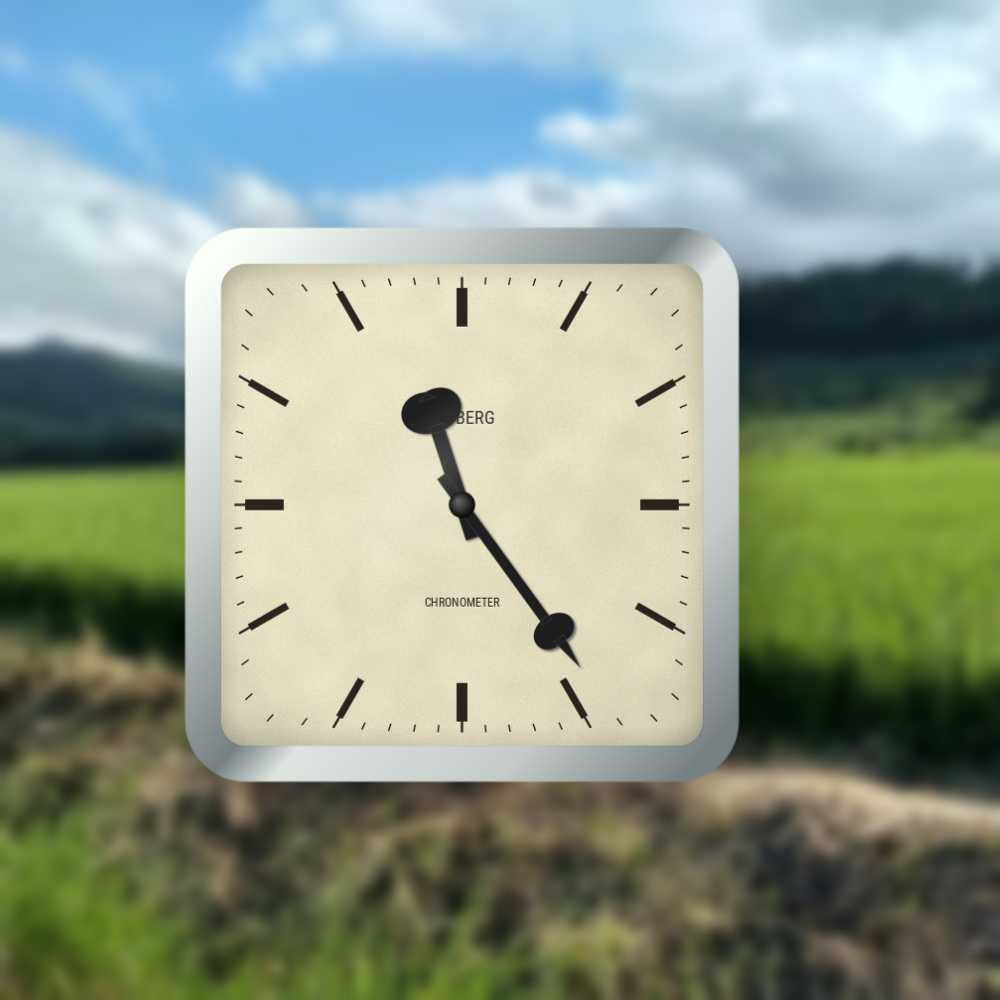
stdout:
{"hour": 11, "minute": 24}
